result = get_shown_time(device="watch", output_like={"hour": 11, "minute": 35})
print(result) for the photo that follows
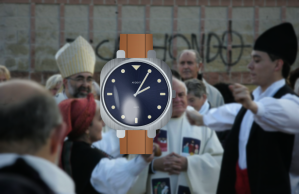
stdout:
{"hour": 2, "minute": 5}
